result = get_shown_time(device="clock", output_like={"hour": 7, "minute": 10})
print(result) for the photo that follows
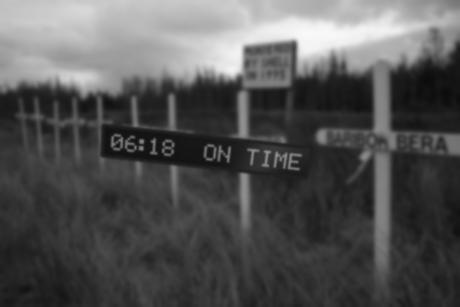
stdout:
{"hour": 6, "minute": 18}
